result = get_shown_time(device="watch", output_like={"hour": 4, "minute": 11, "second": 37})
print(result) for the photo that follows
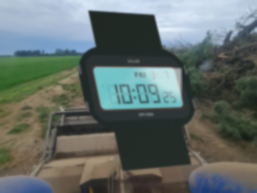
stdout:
{"hour": 10, "minute": 9, "second": 25}
